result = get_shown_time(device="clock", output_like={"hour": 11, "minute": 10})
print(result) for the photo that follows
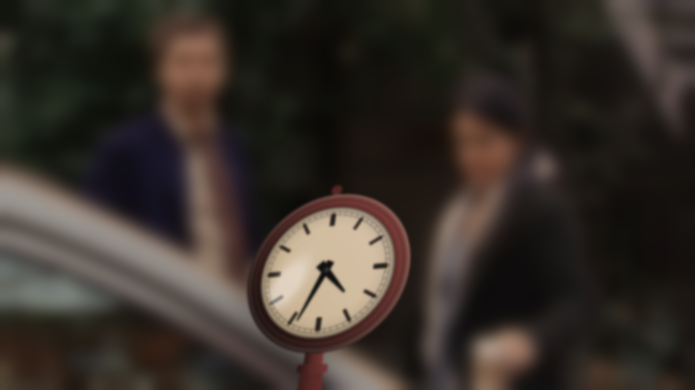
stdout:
{"hour": 4, "minute": 34}
